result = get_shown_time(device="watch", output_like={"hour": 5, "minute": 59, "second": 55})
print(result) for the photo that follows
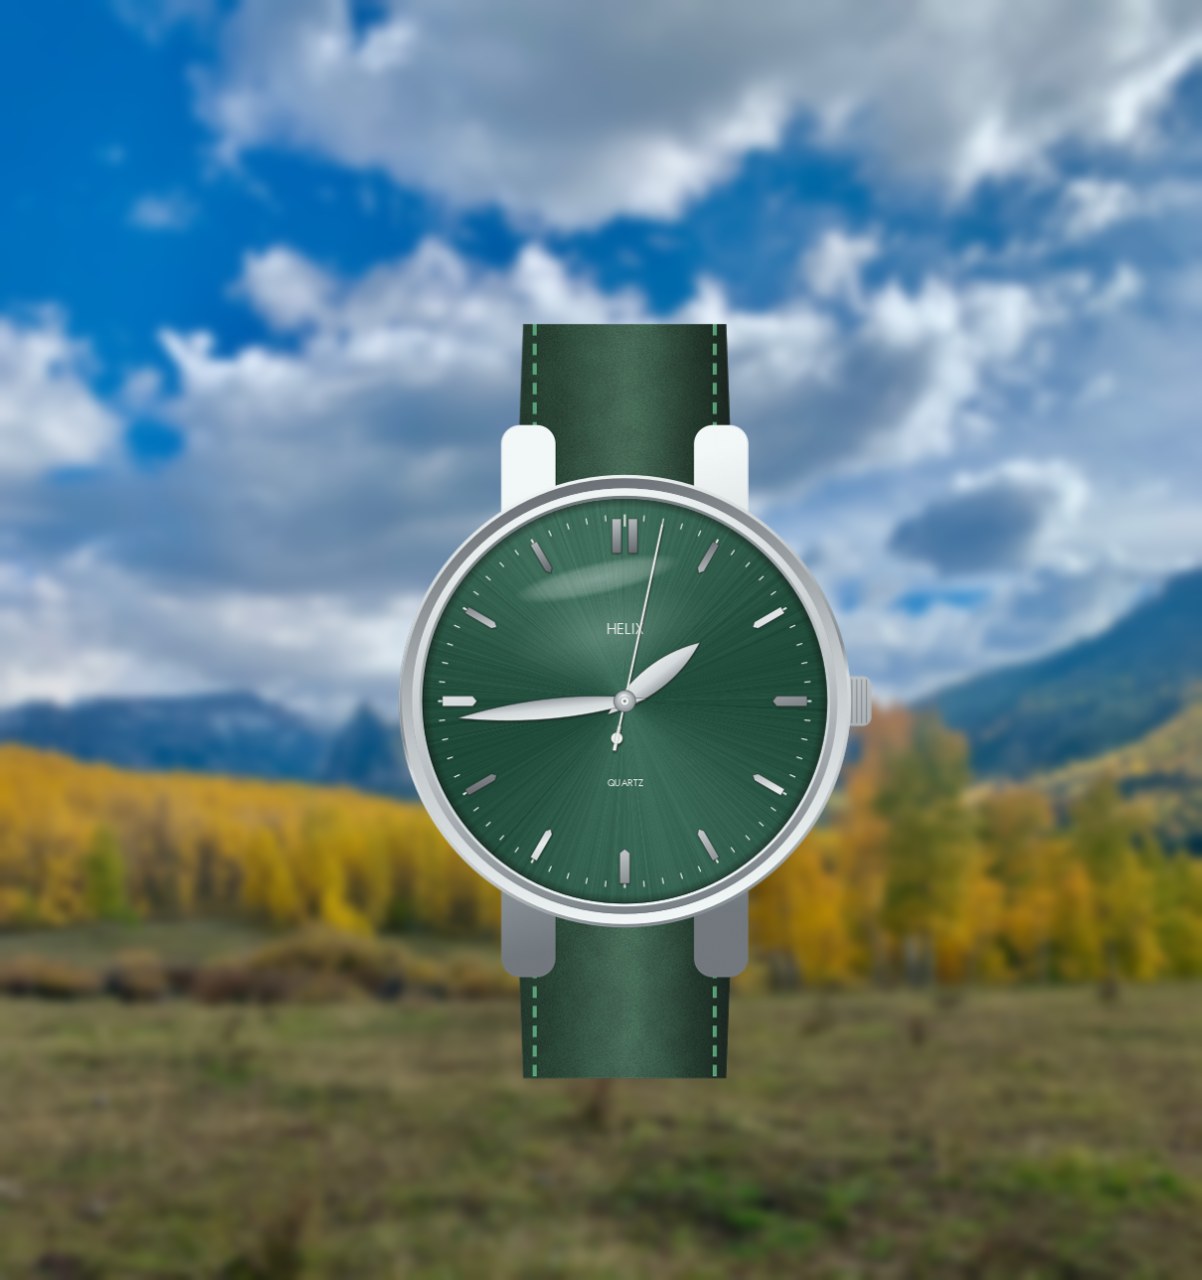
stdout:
{"hour": 1, "minute": 44, "second": 2}
